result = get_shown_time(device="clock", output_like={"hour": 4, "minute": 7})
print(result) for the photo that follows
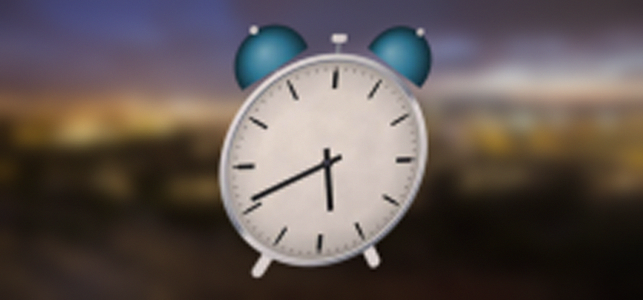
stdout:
{"hour": 5, "minute": 41}
